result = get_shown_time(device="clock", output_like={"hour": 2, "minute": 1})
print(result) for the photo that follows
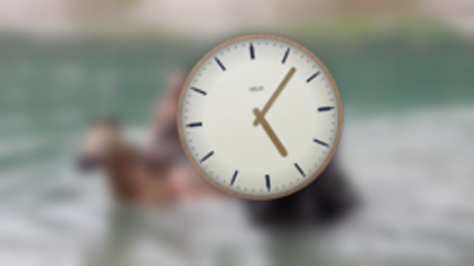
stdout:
{"hour": 5, "minute": 7}
